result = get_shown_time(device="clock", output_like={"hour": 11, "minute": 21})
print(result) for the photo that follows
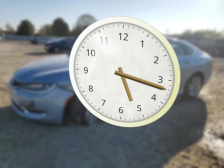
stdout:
{"hour": 5, "minute": 17}
